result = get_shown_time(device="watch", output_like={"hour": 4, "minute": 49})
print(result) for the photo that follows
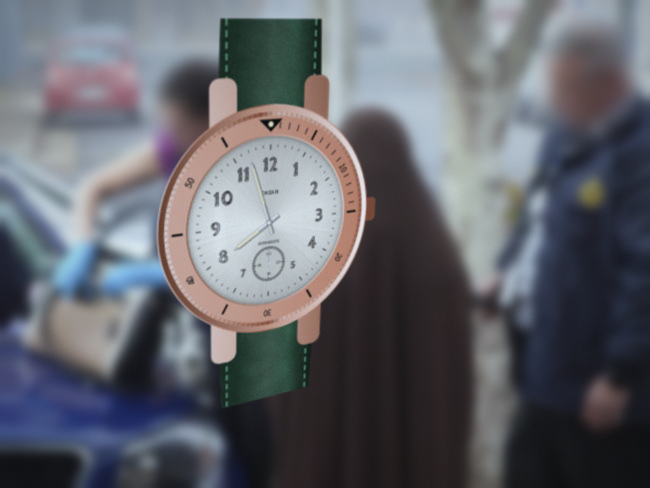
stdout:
{"hour": 7, "minute": 57}
